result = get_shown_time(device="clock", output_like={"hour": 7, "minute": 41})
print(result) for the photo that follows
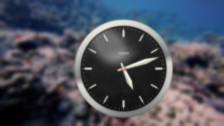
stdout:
{"hour": 5, "minute": 12}
